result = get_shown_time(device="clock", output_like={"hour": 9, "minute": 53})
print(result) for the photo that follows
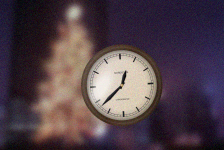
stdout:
{"hour": 12, "minute": 38}
